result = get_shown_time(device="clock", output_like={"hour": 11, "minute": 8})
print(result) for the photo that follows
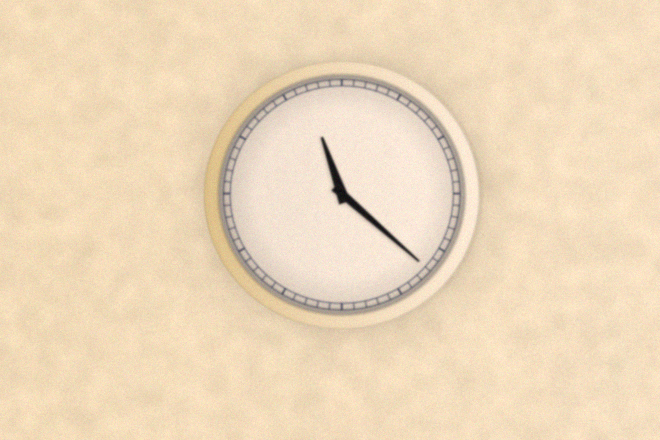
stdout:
{"hour": 11, "minute": 22}
